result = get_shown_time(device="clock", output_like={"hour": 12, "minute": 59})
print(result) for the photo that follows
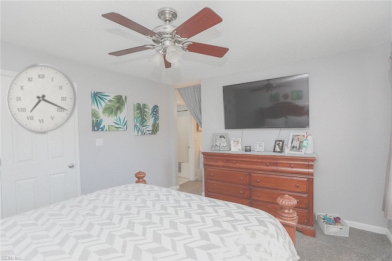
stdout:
{"hour": 7, "minute": 19}
